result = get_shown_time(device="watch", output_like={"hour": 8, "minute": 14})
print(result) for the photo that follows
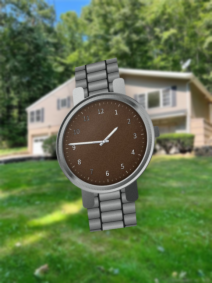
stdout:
{"hour": 1, "minute": 46}
